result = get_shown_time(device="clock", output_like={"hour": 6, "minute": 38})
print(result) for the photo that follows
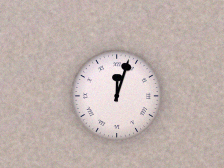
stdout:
{"hour": 12, "minute": 3}
